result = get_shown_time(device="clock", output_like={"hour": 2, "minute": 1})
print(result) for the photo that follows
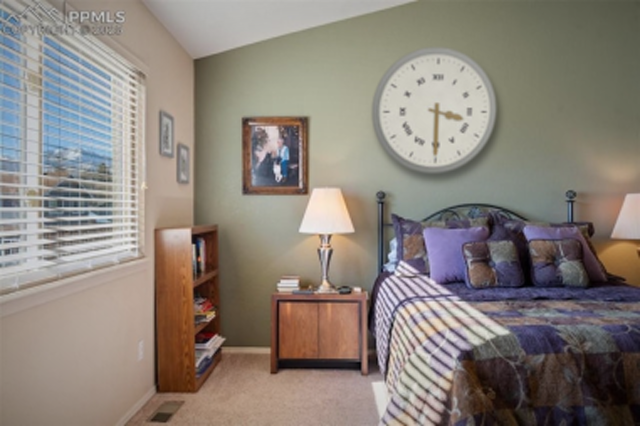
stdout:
{"hour": 3, "minute": 30}
